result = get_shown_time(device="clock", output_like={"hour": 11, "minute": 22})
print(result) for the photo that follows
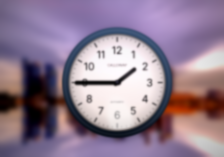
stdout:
{"hour": 1, "minute": 45}
